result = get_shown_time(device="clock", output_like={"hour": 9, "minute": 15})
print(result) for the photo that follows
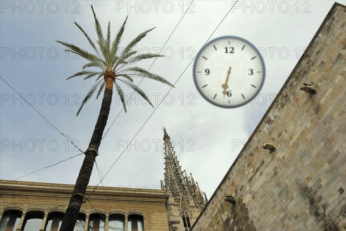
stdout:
{"hour": 6, "minute": 32}
